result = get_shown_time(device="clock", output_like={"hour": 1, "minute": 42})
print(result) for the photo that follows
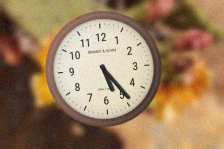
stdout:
{"hour": 5, "minute": 24}
